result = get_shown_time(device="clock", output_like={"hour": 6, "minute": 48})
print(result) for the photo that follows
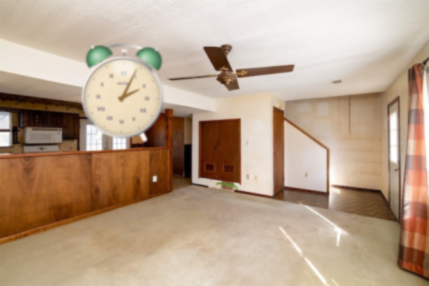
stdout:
{"hour": 2, "minute": 4}
